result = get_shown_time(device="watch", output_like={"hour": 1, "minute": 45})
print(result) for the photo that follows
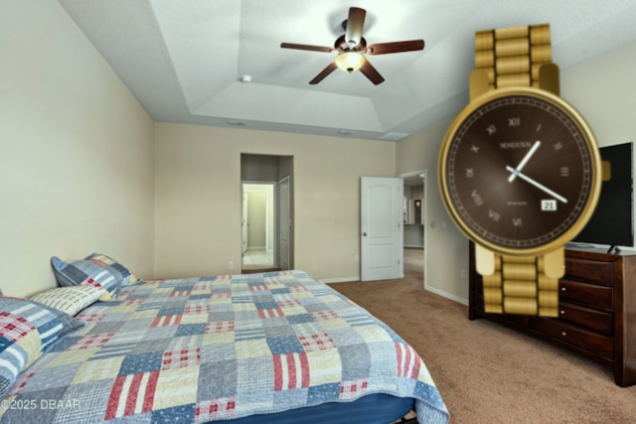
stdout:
{"hour": 1, "minute": 20}
